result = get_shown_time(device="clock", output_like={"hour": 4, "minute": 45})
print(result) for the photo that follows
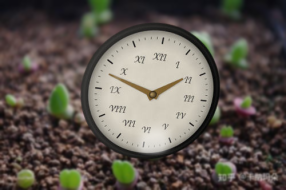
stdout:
{"hour": 1, "minute": 48}
